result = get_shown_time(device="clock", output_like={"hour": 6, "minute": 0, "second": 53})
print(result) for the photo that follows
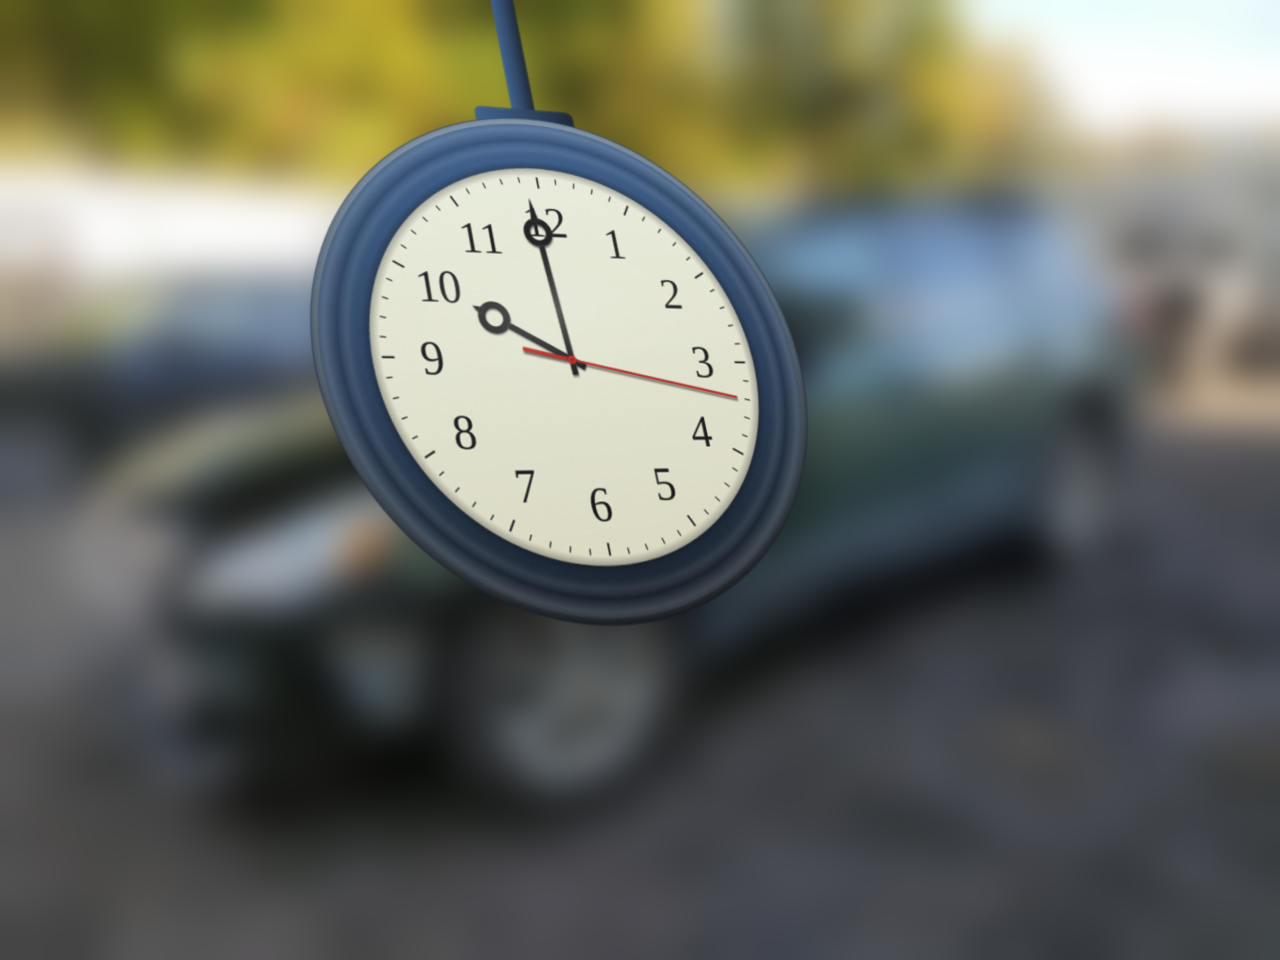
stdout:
{"hour": 9, "minute": 59, "second": 17}
